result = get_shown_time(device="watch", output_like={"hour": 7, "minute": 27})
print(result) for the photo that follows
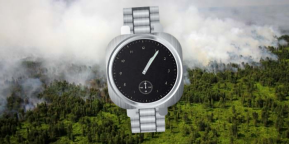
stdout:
{"hour": 1, "minute": 6}
